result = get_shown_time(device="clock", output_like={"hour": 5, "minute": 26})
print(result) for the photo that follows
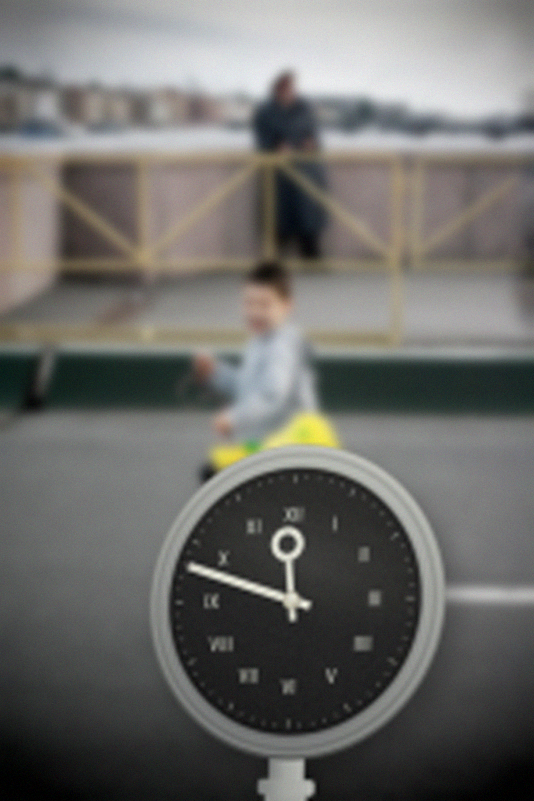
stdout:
{"hour": 11, "minute": 48}
